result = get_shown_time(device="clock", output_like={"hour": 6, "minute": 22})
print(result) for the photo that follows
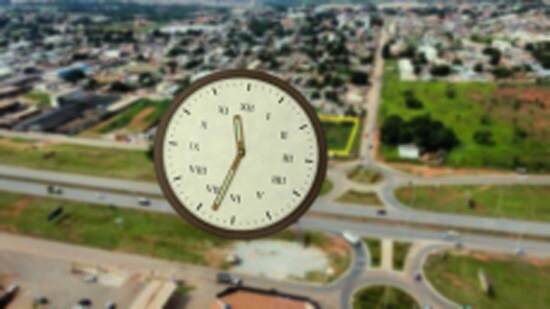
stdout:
{"hour": 11, "minute": 33}
